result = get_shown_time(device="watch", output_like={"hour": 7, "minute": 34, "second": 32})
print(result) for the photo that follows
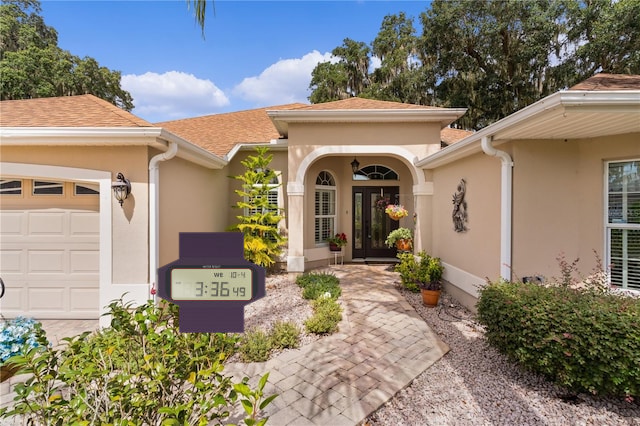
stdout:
{"hour": 3, "minute": 36, "second": 49}
